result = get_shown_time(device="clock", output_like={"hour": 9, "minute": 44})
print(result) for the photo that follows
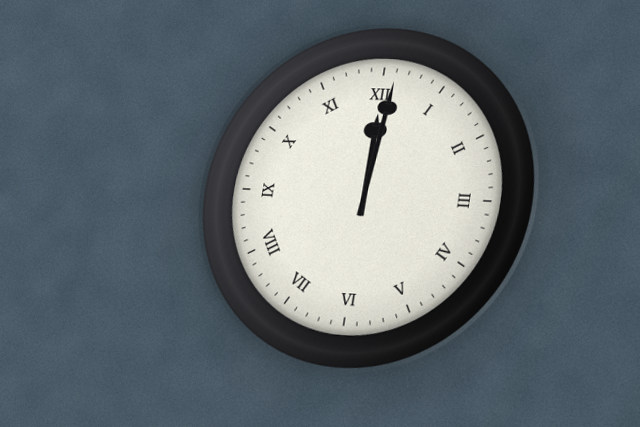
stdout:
{"hour": 12, "minute": 1}
